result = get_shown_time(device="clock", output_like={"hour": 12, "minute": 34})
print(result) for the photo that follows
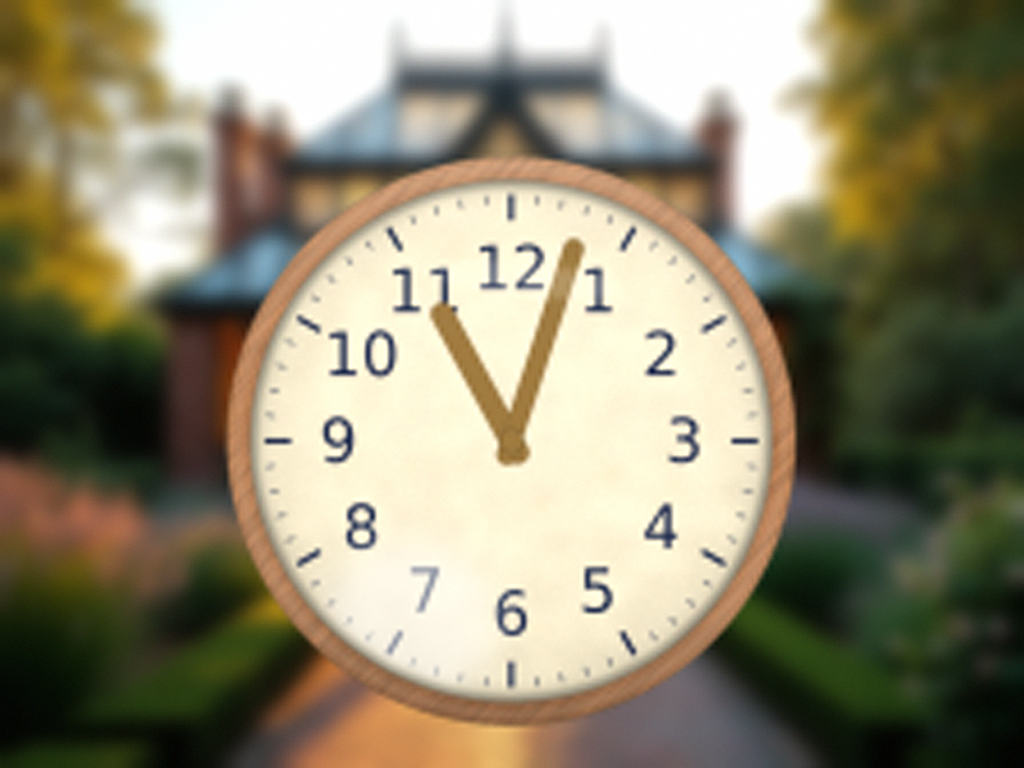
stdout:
{"hour": 11, "minute": 3}
